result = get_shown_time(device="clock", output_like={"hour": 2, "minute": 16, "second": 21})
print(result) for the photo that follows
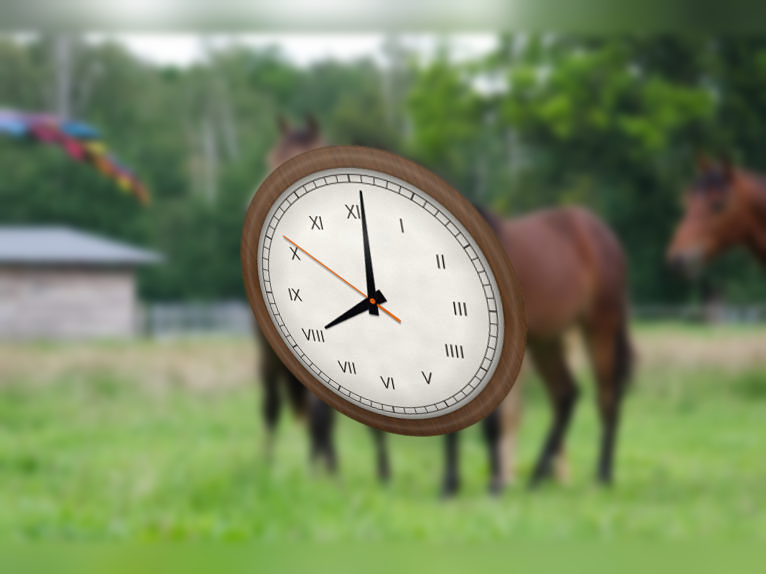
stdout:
{"hour": 8, "minute": 0, "second": 51}
